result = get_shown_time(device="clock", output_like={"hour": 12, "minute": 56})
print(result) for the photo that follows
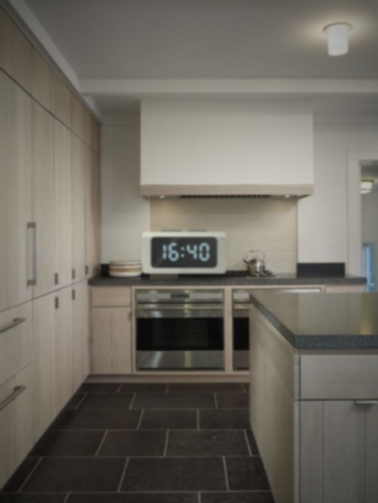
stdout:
{"hour": 16, "minute": 40}
